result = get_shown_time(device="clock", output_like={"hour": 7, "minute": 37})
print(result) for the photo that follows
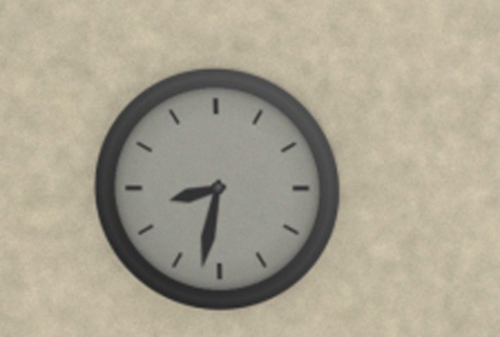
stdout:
{"hour": 8, "minute": 32}
